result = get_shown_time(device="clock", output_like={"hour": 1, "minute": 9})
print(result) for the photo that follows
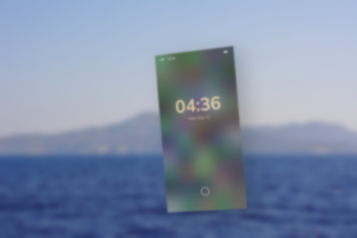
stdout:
{"hour": 4, "minute": 36}
